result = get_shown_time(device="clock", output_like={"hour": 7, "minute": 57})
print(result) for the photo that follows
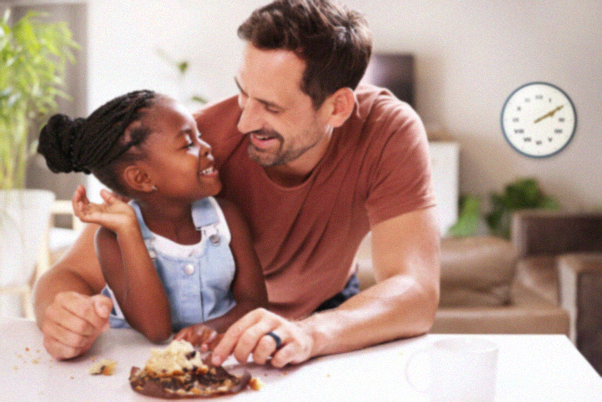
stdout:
{"hour": 2, "minute": 10}
